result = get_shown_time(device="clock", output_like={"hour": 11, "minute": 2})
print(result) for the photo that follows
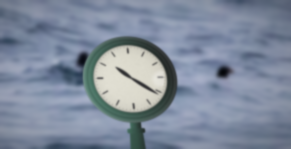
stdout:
{"hour": 10, "minute": 21}
